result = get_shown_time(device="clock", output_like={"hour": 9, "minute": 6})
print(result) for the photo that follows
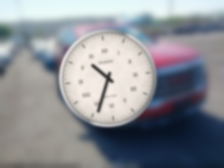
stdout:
{"hour": 10, "minute": 34}
